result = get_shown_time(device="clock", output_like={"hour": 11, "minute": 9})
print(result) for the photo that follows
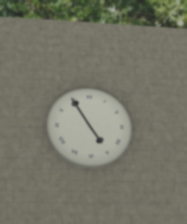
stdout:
{"hour": 4, "minute": 55}
